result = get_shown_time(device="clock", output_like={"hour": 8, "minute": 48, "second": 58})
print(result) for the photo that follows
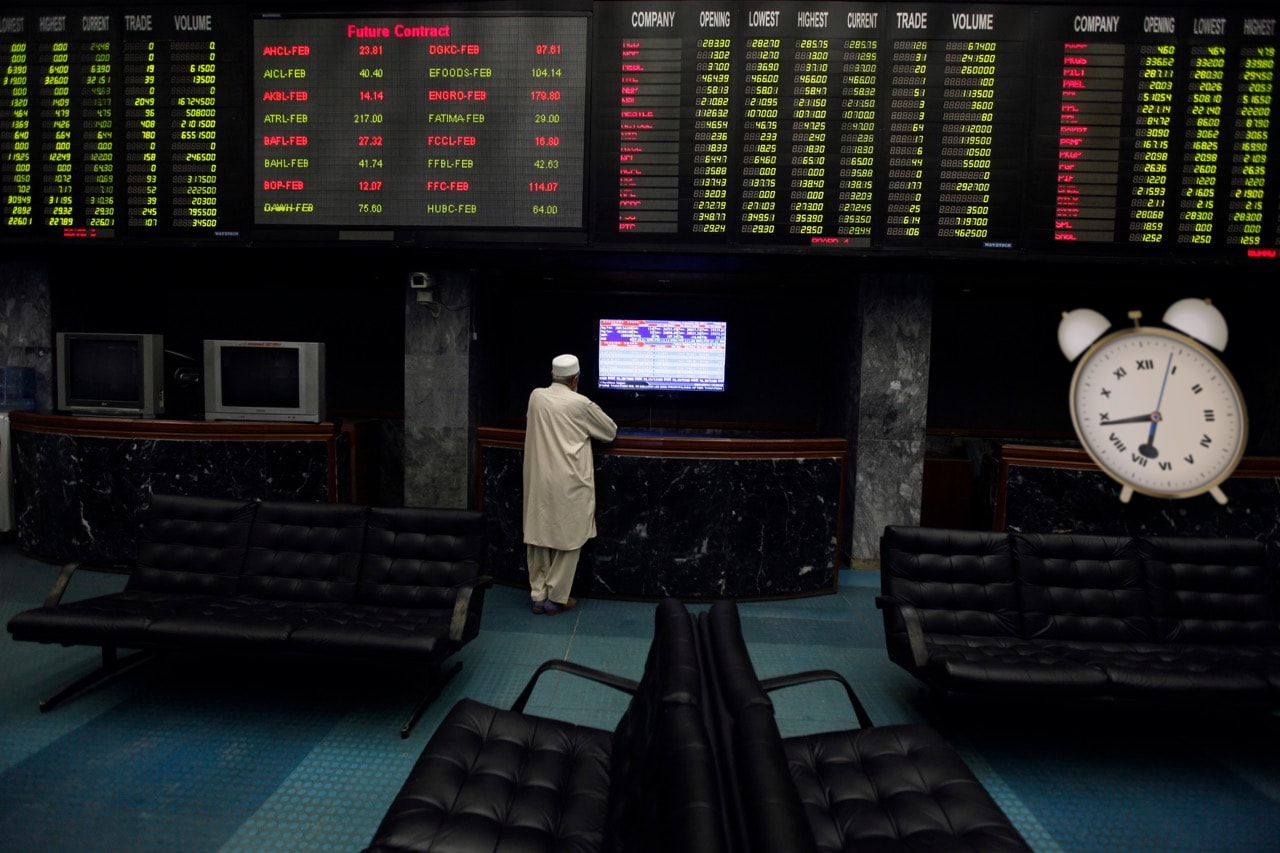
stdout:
{"hour": 6, "minute": 44, "second": 4}
